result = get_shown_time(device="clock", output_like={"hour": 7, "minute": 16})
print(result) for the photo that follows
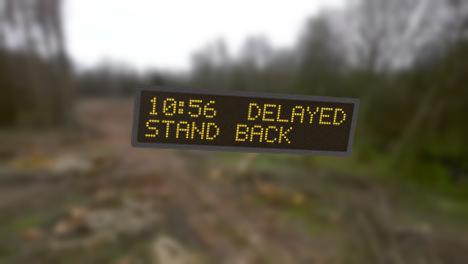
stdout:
{"hour": 10, "minute": 56}
